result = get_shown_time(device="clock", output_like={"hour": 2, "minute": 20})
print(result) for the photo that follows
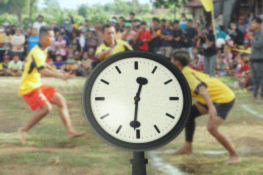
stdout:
{"hour": 12, "minute": 31}
